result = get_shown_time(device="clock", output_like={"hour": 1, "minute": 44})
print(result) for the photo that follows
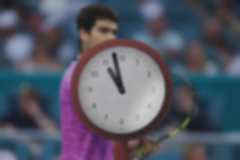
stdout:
{"hour": 10, "minute": 58}
